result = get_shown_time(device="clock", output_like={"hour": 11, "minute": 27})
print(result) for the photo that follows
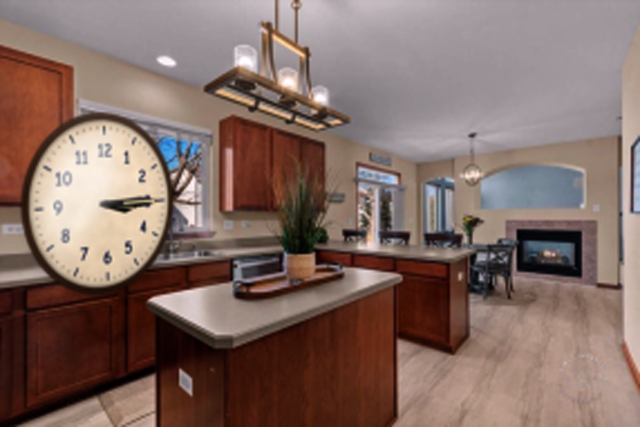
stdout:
{"hour": 3, "minute": 15}
